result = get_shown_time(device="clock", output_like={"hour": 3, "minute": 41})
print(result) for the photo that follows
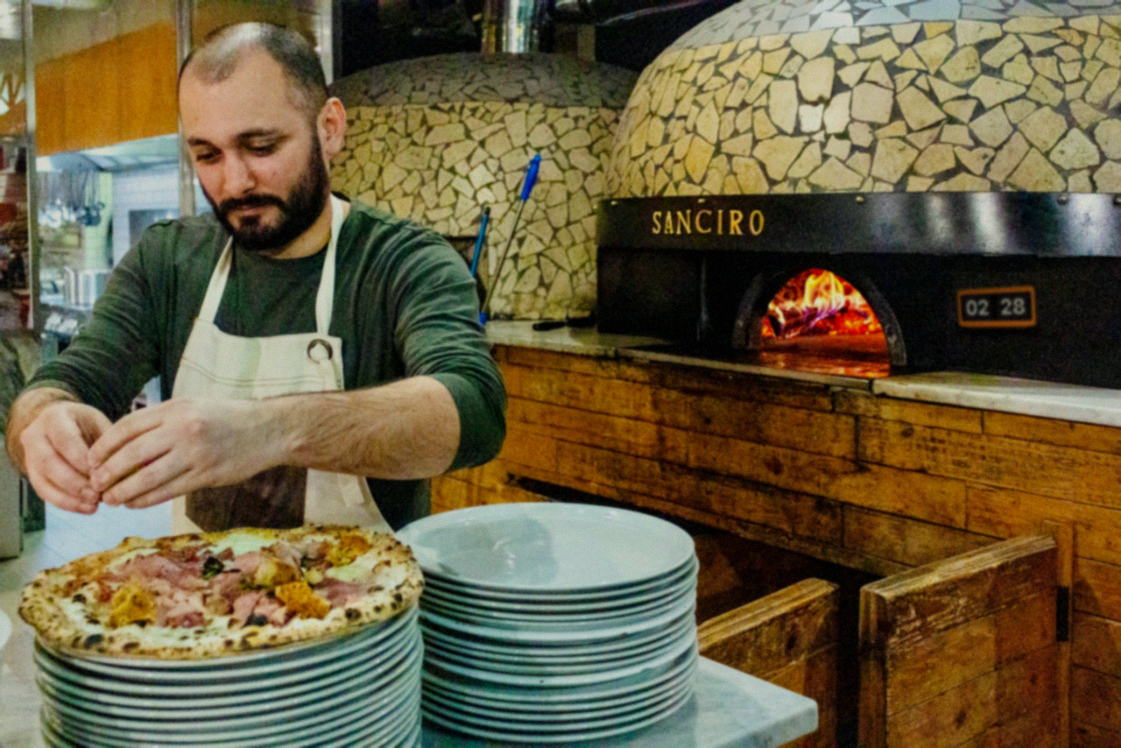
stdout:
{"hour": 2, "minute": 28}
